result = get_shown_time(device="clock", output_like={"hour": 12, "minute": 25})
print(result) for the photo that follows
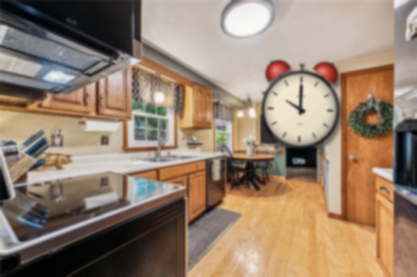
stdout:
{"hour": 10, "minute": 0}
